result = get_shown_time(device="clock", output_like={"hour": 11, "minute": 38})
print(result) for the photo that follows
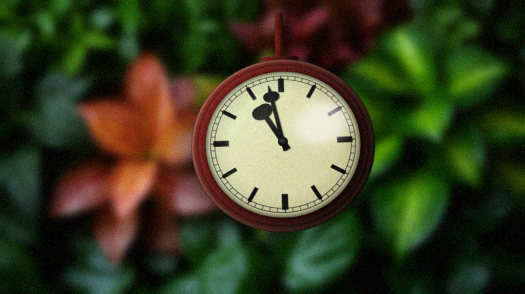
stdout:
{"hour": 10, "minute": 58}
